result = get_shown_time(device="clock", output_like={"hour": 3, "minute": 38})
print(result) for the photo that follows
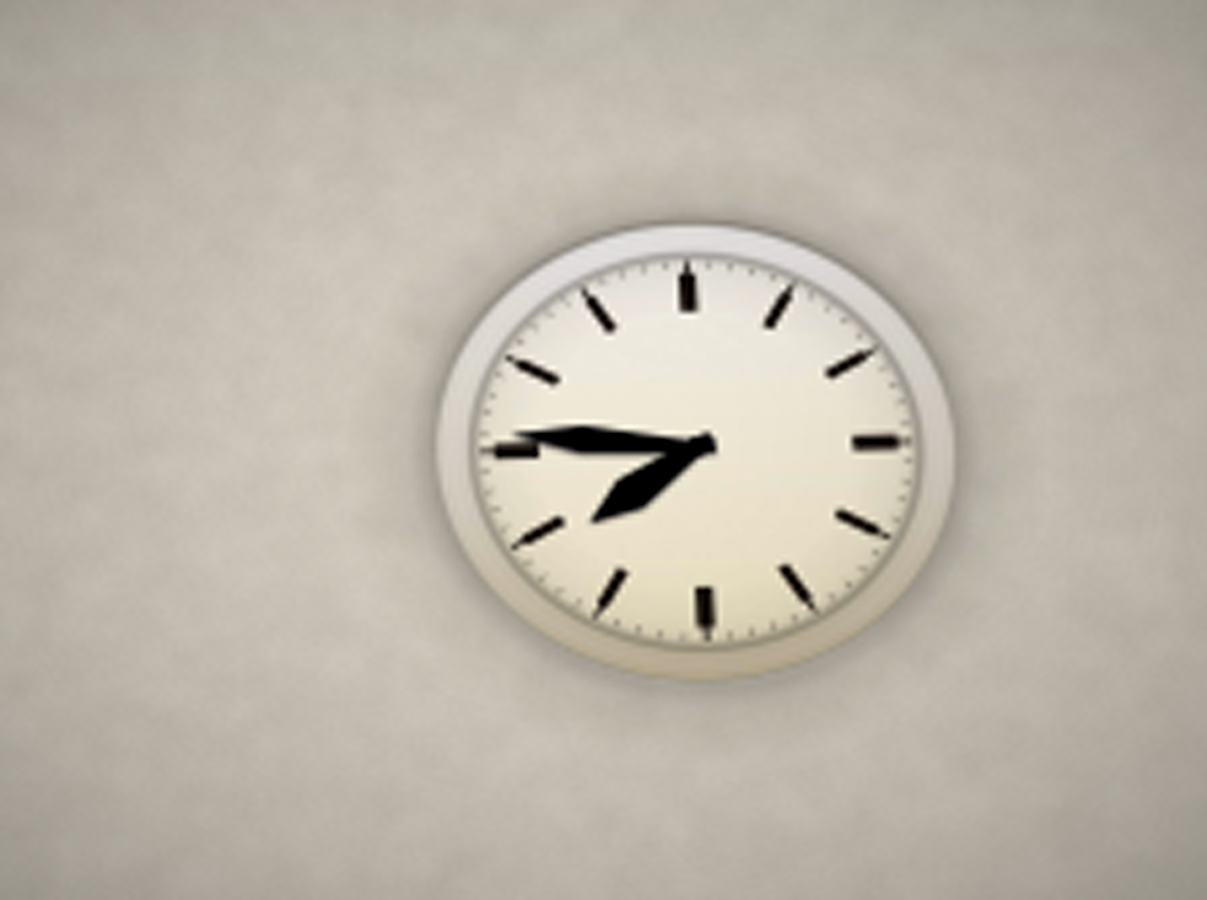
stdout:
{"hour": 7, "minute": 46}
